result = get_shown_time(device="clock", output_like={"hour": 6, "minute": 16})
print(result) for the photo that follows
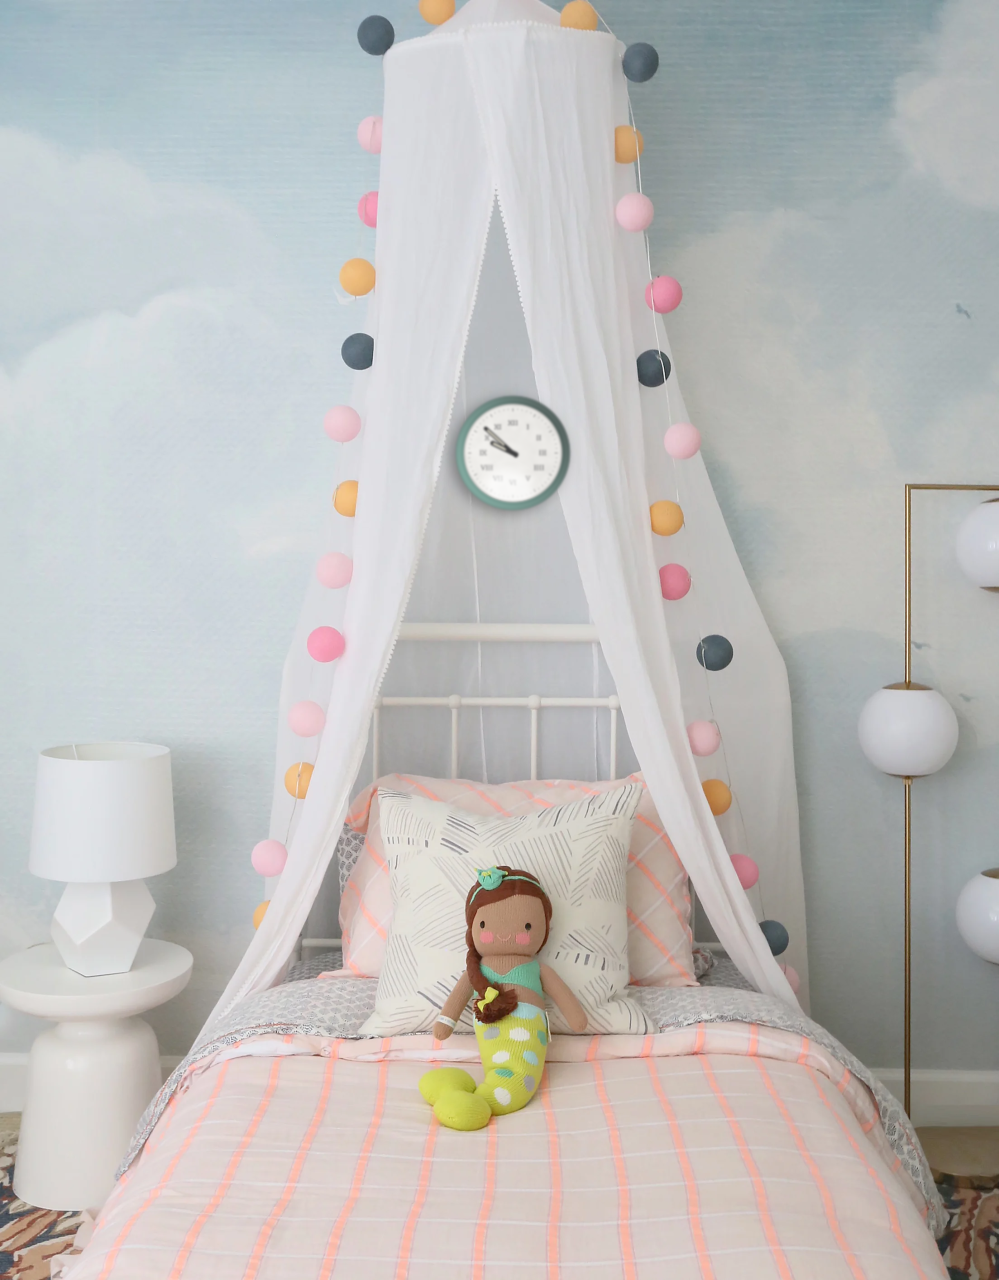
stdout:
{"hour": 9, "minute": 52}
